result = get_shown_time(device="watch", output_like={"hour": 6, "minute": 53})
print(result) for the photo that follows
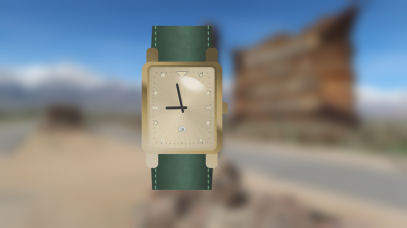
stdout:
{"hour": 8, "minute": 58}
